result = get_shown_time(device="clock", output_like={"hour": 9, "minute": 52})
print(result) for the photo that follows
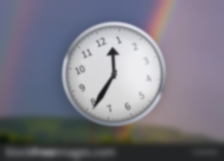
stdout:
{"hour": 12, "minute": 39}
